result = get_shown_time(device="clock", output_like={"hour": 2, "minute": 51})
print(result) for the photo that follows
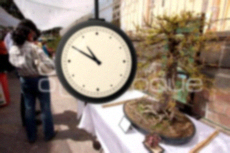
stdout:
{"hour": 10, "minute": 50}
